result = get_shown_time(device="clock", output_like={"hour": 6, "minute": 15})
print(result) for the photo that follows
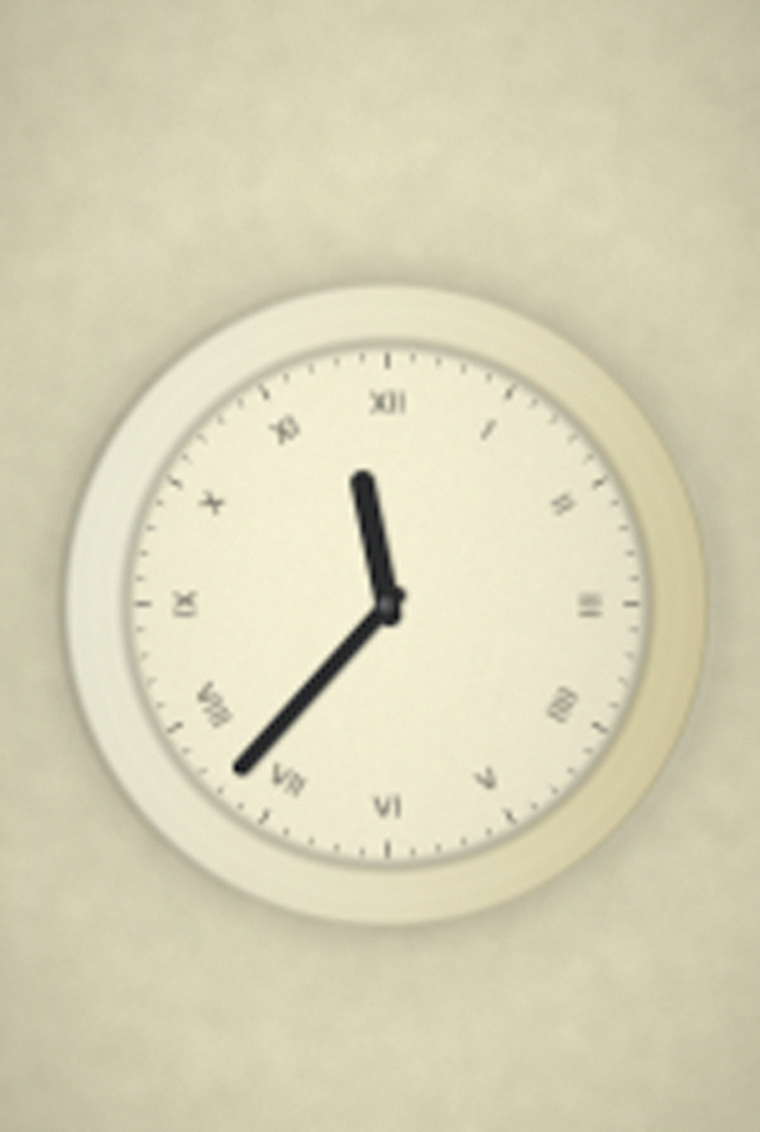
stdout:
{"hour": 11, "minute": 37}
